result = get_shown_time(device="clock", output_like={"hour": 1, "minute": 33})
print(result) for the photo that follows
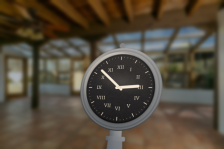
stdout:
{"hour": 2, "minute": 52}
